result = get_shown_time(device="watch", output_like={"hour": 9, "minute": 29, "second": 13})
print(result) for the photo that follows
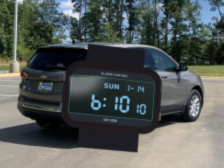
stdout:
{"hour": 6, "minute": 10, "second": 10}
